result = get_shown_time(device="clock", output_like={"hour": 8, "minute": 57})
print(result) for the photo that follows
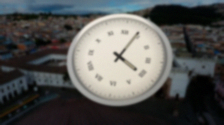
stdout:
{"hour": 4, "minute": 4}
